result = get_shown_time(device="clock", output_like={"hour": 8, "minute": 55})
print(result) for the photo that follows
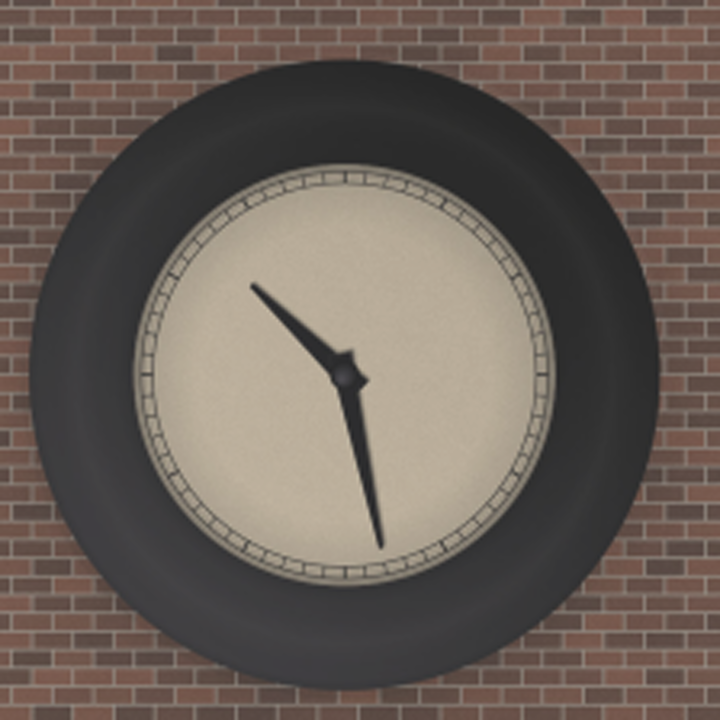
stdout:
{"hour": 10, "minute": 28}
